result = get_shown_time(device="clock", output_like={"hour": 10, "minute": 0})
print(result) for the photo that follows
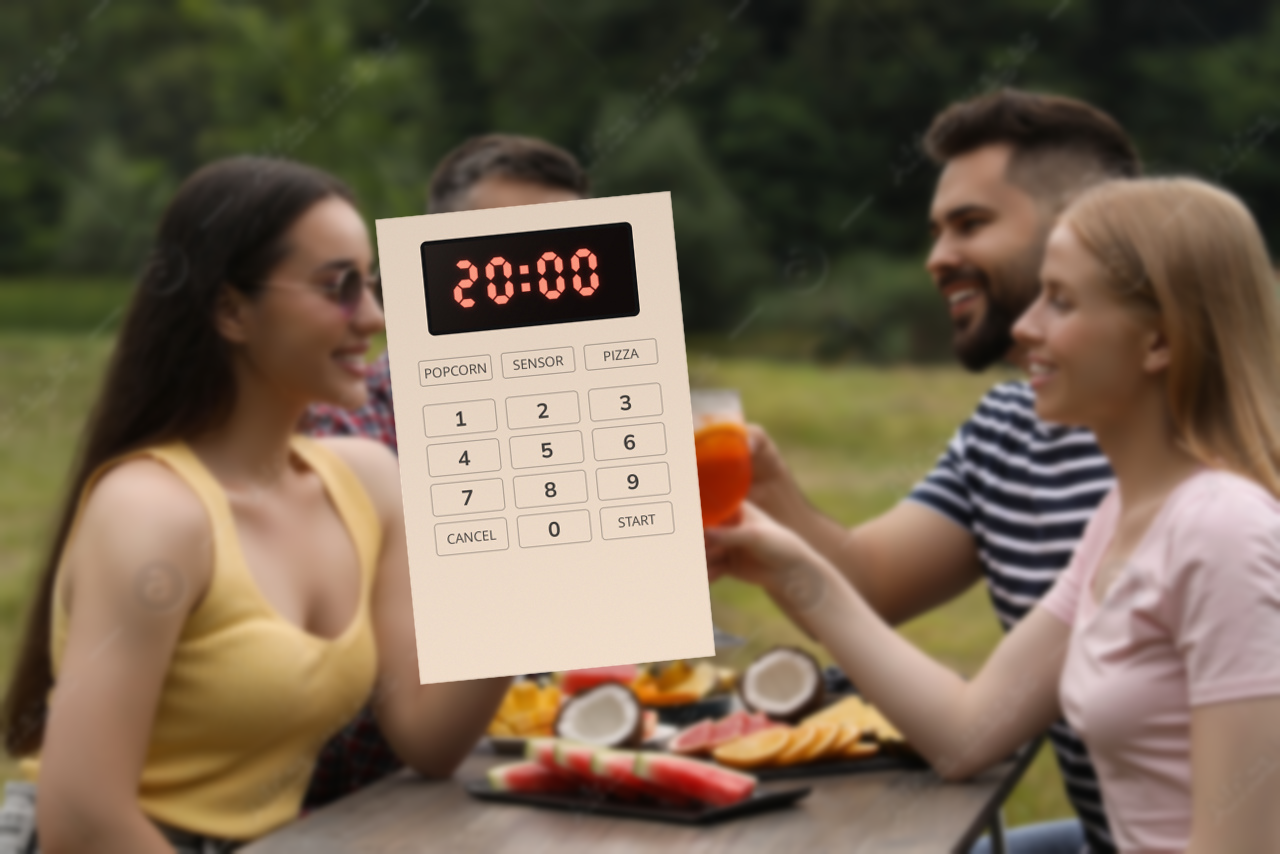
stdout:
{"hour": 20, "minute": 0}
